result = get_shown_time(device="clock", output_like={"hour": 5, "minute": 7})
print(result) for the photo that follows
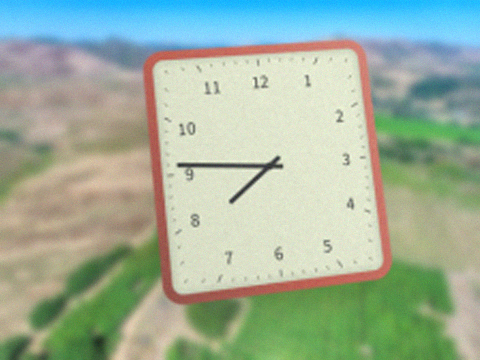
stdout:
{"hour": 7, "minute": 46}
